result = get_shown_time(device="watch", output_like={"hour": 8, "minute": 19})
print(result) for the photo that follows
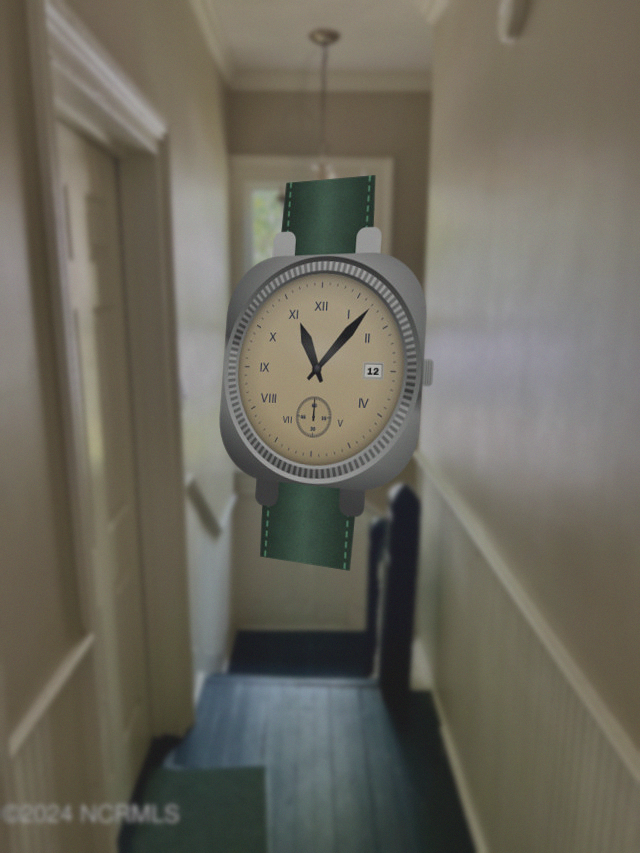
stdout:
{"hour": 11, "minute": 7}
